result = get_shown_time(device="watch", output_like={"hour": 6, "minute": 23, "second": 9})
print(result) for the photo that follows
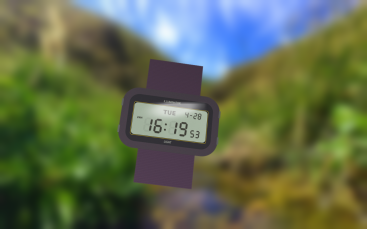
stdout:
{"hour": 16, "minute": 19, "second": 53}
